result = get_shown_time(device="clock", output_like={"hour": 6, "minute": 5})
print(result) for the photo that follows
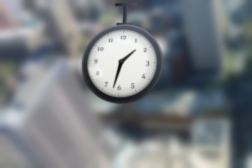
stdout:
{"hour": 1, "minute": 32}
